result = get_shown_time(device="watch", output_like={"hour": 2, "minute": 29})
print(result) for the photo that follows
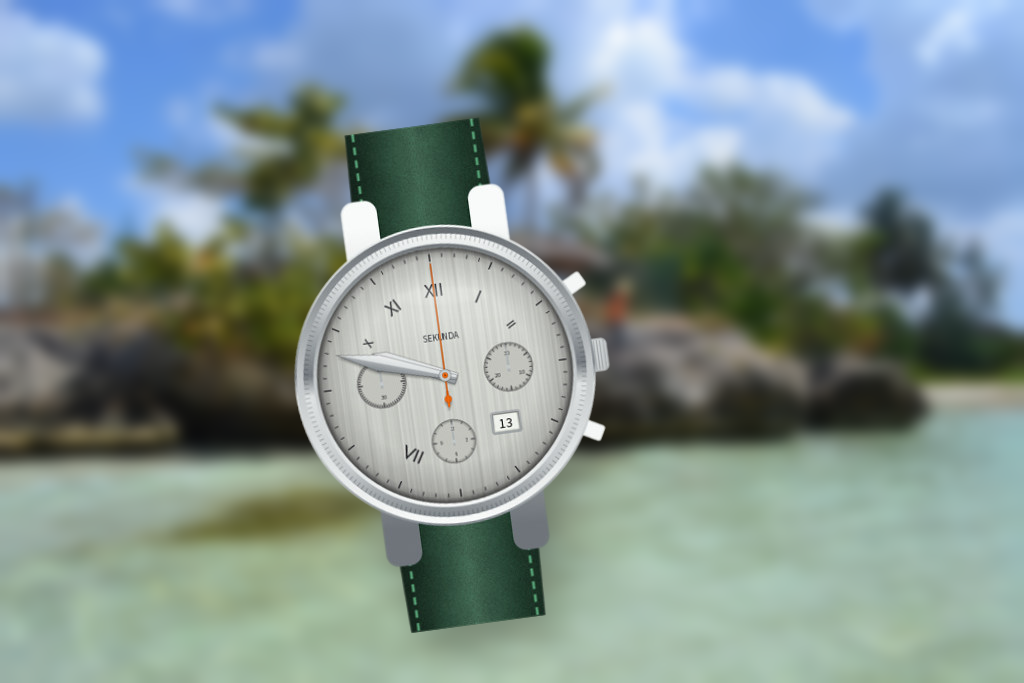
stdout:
{"hour": 9, "minute": 48}
